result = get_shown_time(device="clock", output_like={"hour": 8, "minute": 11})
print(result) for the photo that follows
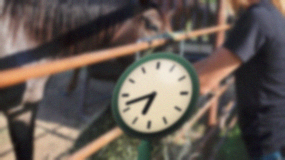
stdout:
{"hour": 6, "minute": 42}
